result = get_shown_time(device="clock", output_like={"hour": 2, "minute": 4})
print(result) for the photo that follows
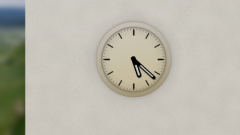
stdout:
{"hour": 5, "minute": 22}
